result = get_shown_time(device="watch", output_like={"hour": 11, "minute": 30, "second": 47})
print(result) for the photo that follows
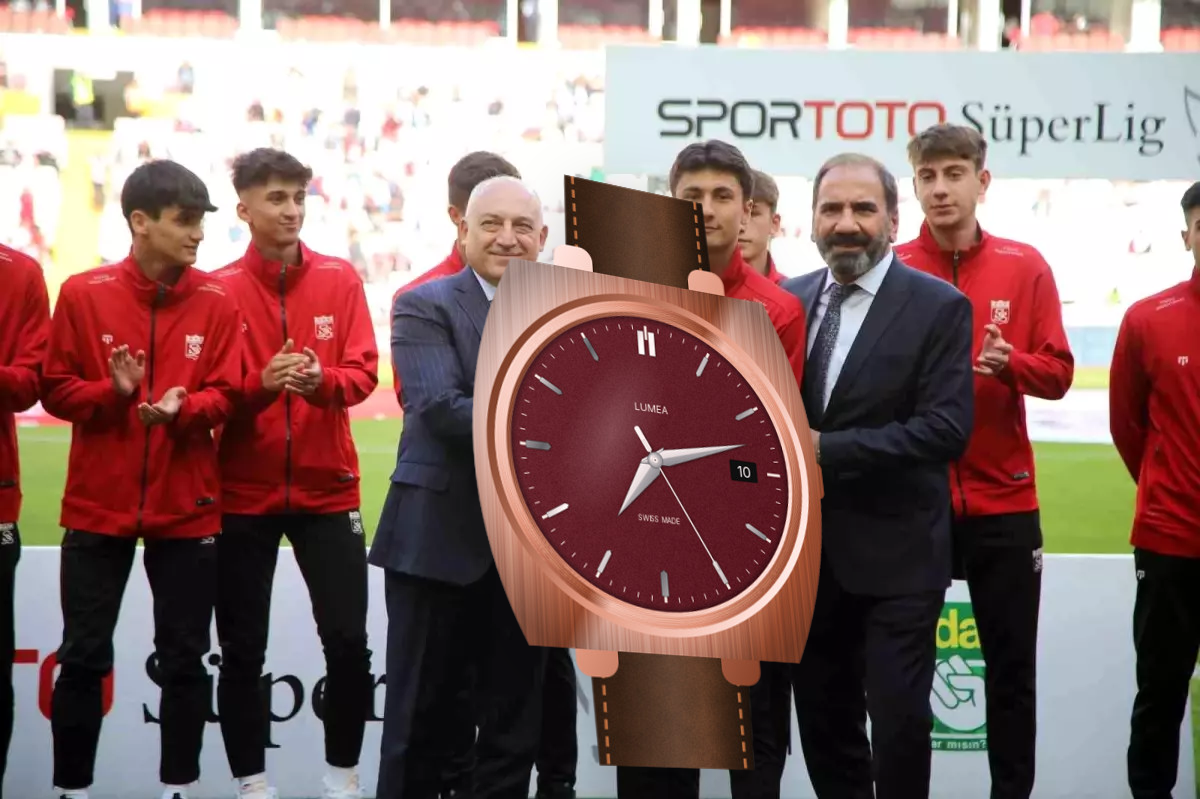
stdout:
{"hour": 7, "minute": 12, "second": 25}
